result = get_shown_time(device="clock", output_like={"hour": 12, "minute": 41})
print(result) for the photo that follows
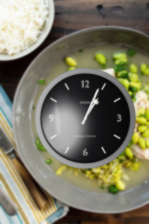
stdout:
{"hour": 1, "minute": 4}
